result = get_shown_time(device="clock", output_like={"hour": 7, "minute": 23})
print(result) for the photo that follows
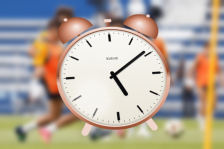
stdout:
{"hour": 5, "minute": 9}
